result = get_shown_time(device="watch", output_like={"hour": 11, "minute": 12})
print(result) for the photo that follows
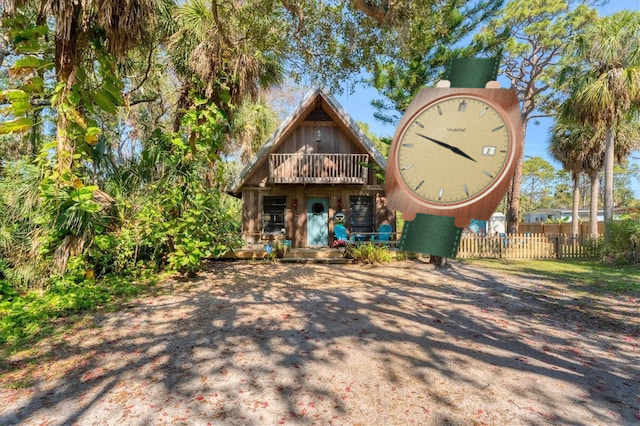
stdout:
{"hour": 3, "minute": 48}
